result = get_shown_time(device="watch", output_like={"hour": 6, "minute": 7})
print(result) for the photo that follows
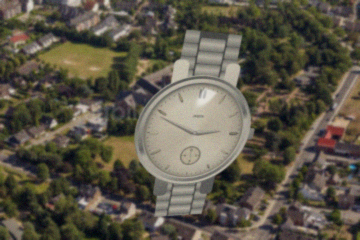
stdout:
{"hour": 2, "minute": 49}
